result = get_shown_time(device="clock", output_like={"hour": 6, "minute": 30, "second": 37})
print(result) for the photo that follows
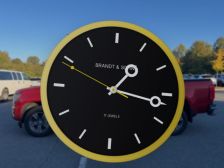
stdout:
{"hour": 1, "minute": 16, "second": 49}
